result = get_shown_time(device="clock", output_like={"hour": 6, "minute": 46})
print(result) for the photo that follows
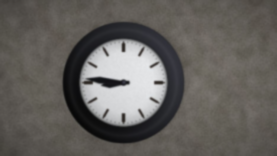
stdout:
{"hour": 8, "minute": 46}
